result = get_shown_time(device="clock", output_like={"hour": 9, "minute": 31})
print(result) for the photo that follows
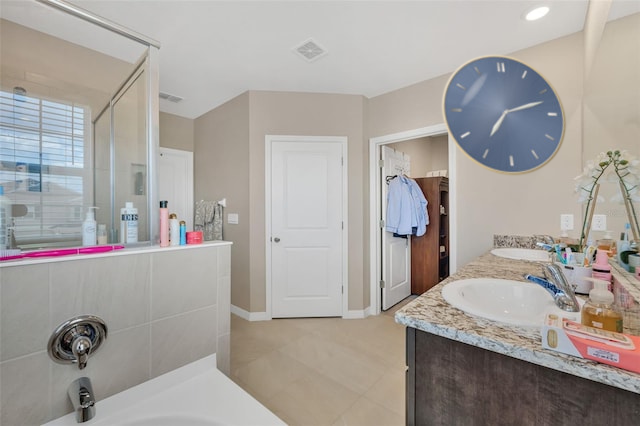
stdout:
{"hour": 7, "minute": 12}
